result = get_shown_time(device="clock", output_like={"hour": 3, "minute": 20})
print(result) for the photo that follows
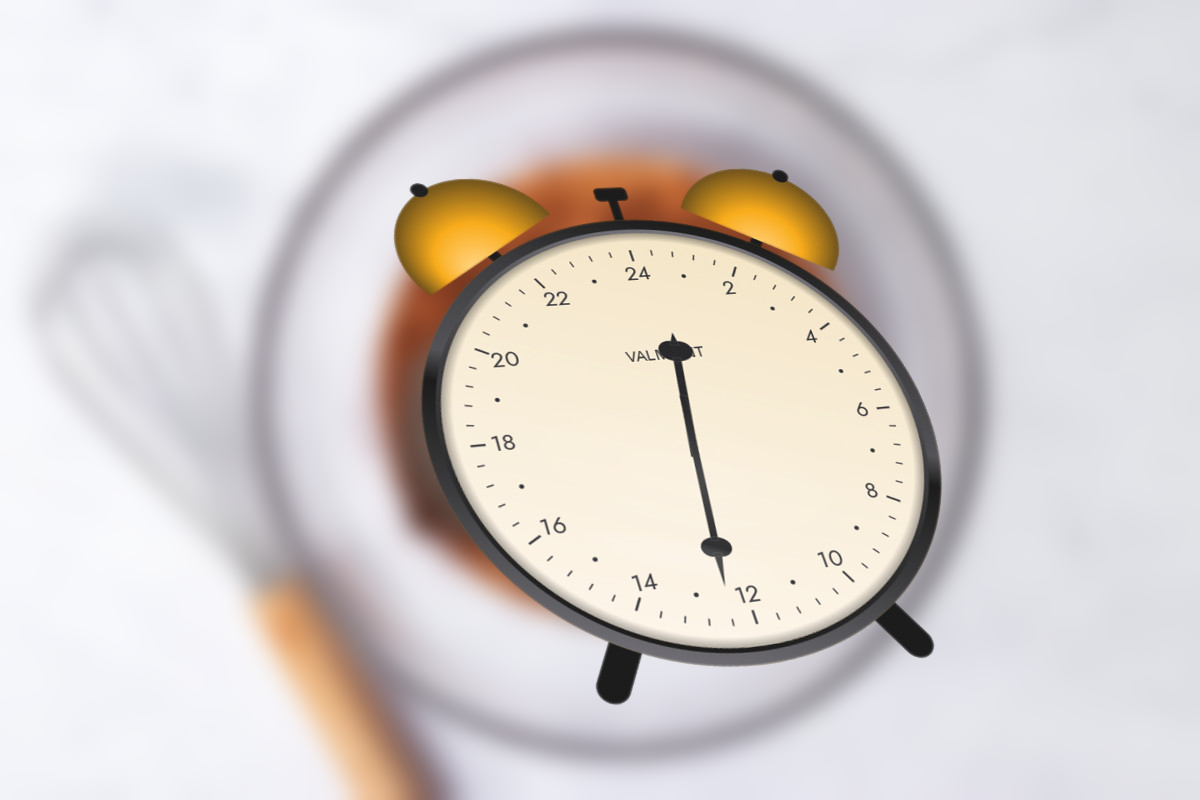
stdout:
{"hour": 0, "minute": 31}
